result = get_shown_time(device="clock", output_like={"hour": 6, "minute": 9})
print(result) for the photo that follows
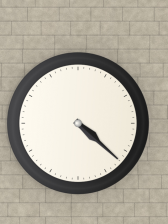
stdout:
{"hour": 4, "minute": 22}
